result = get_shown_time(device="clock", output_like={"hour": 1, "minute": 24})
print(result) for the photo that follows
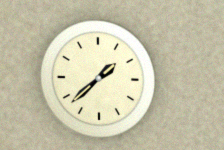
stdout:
{"hour": 1, "minute": 38}
